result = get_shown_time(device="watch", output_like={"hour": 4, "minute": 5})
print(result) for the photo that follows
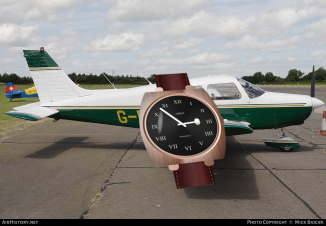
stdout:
{"hour": 2, "minute": 53}
